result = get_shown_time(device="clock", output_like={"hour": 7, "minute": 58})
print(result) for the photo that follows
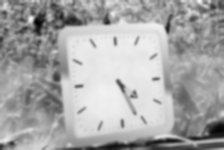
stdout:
{"hour": 4, "minute": 26}
